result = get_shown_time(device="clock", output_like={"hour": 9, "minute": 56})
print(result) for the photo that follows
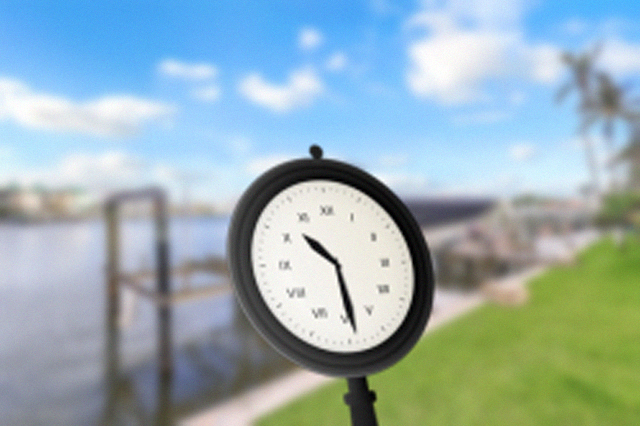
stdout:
{"hour": 10, "minute": 29}
